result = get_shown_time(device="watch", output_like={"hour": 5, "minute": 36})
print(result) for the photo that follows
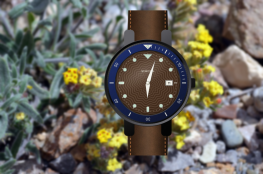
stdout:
{"hour": 6, "minute": 3}
